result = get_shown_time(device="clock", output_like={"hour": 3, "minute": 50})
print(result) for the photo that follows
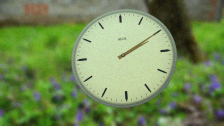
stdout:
{"hour": 2, "minute": 10}
